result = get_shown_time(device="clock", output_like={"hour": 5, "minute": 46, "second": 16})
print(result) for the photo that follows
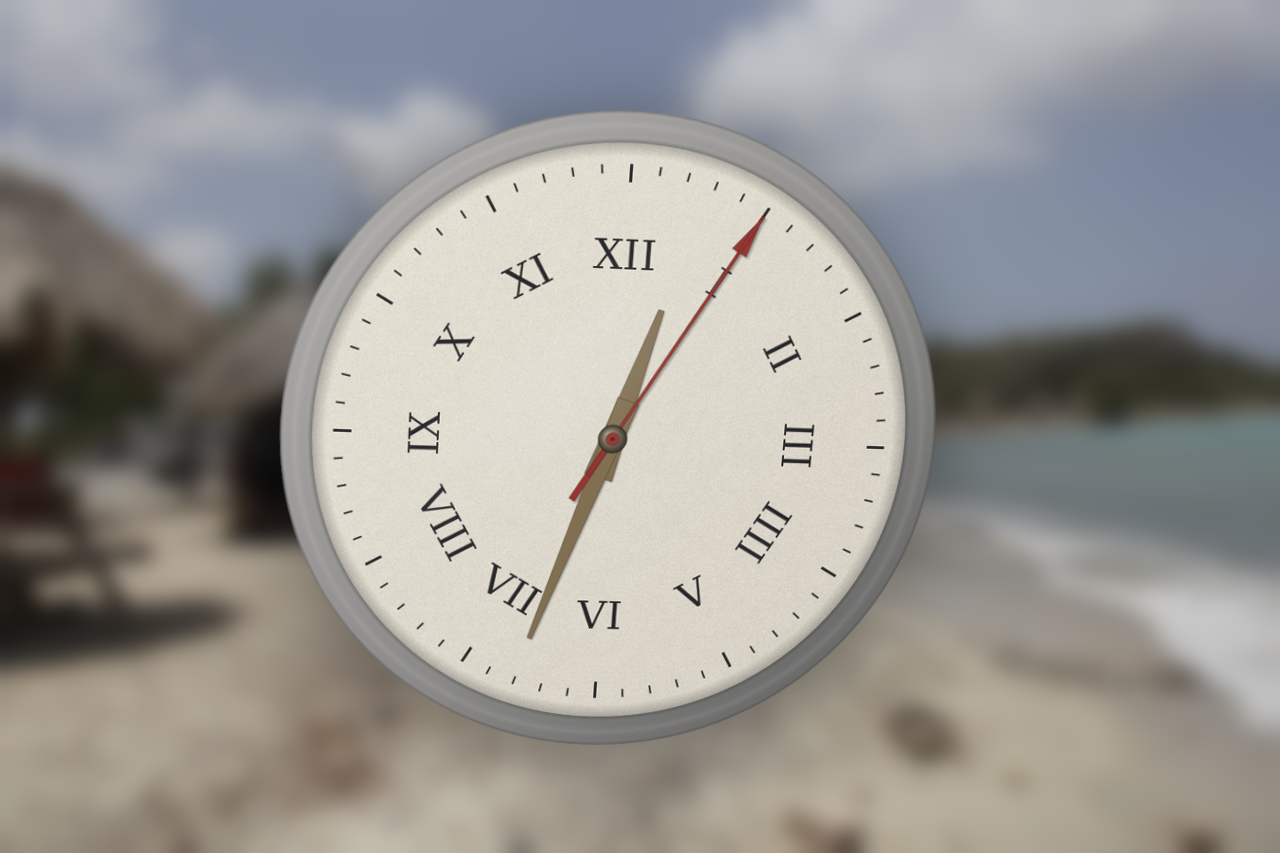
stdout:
{"hour": 12, "minute": 33, "second": 5}
